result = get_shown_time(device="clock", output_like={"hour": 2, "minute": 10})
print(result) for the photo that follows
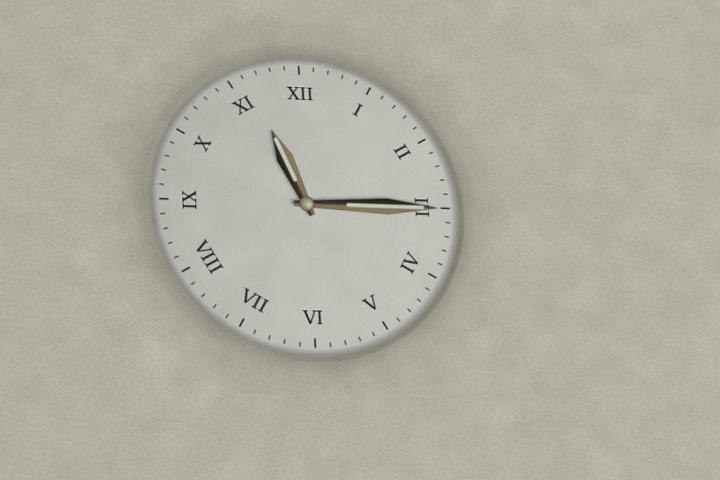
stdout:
{"hour": 11, "minute": 15}
